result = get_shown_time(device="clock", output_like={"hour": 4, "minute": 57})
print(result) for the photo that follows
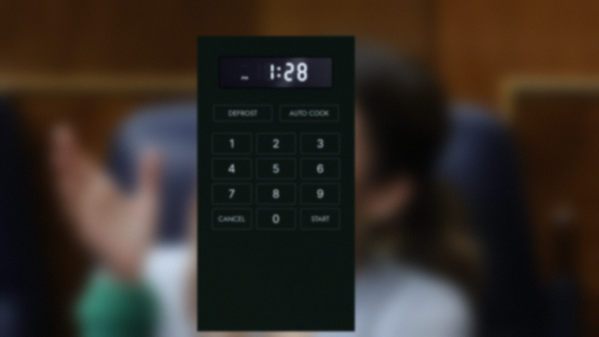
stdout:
{"hour": 1, "minute": 28}
